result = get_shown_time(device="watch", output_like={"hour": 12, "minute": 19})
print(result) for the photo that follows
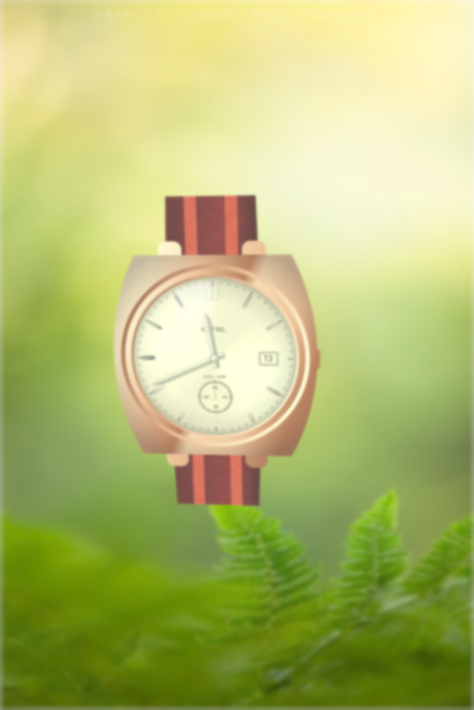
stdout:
{"hour": 11, "minute": 41}
